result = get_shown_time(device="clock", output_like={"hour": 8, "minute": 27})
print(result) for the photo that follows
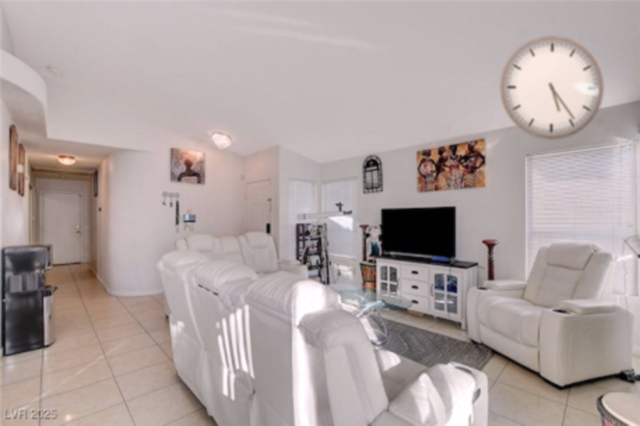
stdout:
{"hour": 5, "minute": 24}
